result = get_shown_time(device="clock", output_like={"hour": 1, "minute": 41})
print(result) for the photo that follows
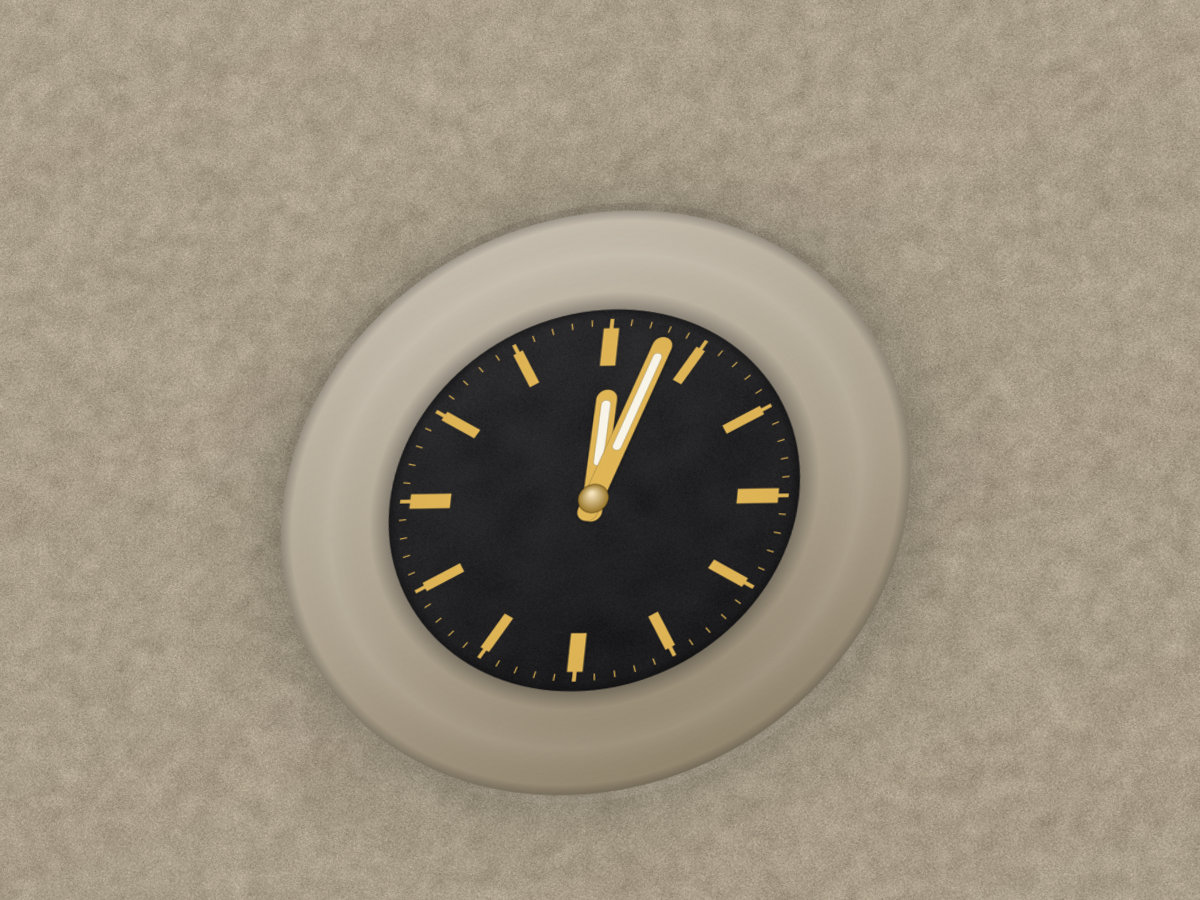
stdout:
{"hour": 12, "minute": 3}
